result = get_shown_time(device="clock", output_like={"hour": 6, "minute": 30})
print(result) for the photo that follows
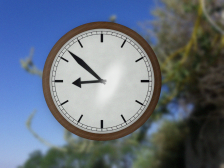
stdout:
{"hour": 8, "minute": 52}
